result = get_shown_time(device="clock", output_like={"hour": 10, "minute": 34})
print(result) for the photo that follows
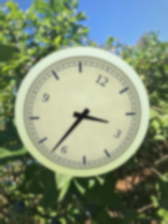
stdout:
{"hour": 2, "minute": 32}
